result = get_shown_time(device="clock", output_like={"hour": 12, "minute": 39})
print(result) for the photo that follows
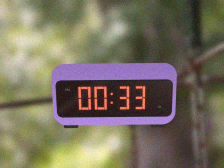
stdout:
{"hour": 0, "minute": 33}
